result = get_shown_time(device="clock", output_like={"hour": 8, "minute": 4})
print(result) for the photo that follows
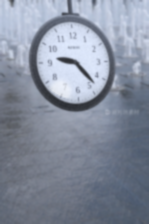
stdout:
{"hour": 9, "minute": 23}
